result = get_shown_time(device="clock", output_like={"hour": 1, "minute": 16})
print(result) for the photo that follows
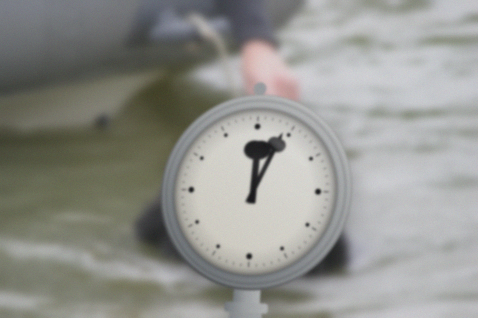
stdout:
{"hour": 12, "minute": 4}
